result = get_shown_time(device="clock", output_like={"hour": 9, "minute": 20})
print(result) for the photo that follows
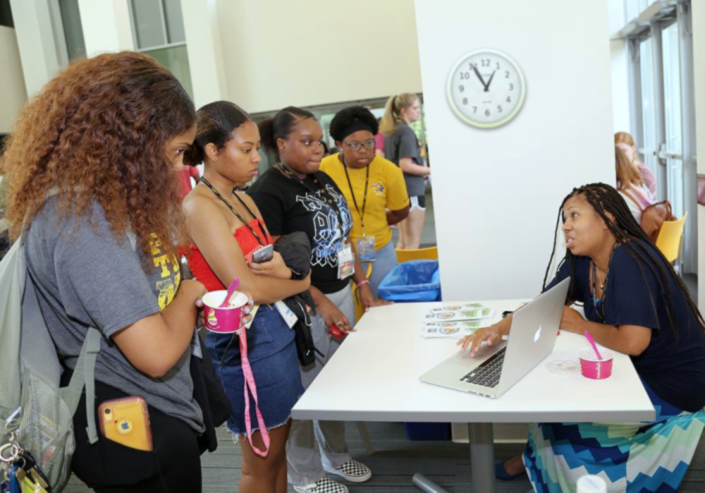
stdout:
{"hour": 12, "minute": 55}
